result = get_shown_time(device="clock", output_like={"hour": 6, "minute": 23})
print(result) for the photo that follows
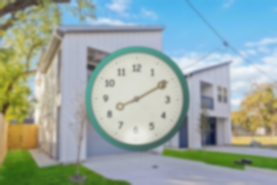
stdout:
{"hour": 8, "minute": 10}
